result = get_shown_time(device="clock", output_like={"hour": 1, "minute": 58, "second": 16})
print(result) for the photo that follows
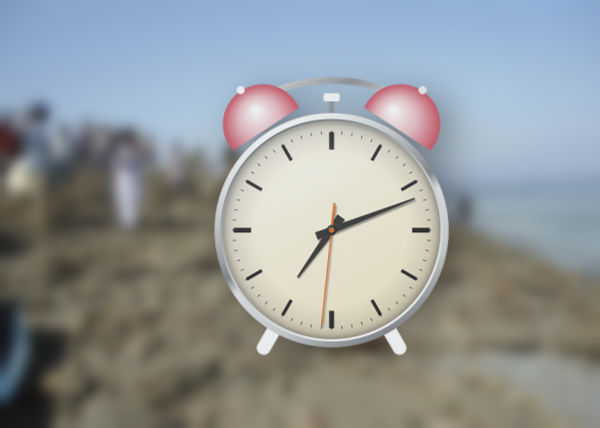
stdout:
{"hour": 7, "minute": 11, "second": 31}
